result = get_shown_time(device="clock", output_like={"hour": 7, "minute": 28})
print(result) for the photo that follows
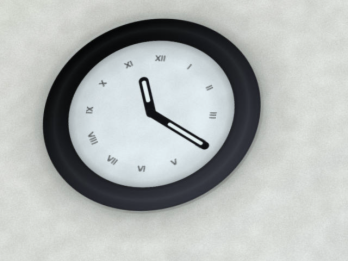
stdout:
{"hour": 11, "minute": 20}
